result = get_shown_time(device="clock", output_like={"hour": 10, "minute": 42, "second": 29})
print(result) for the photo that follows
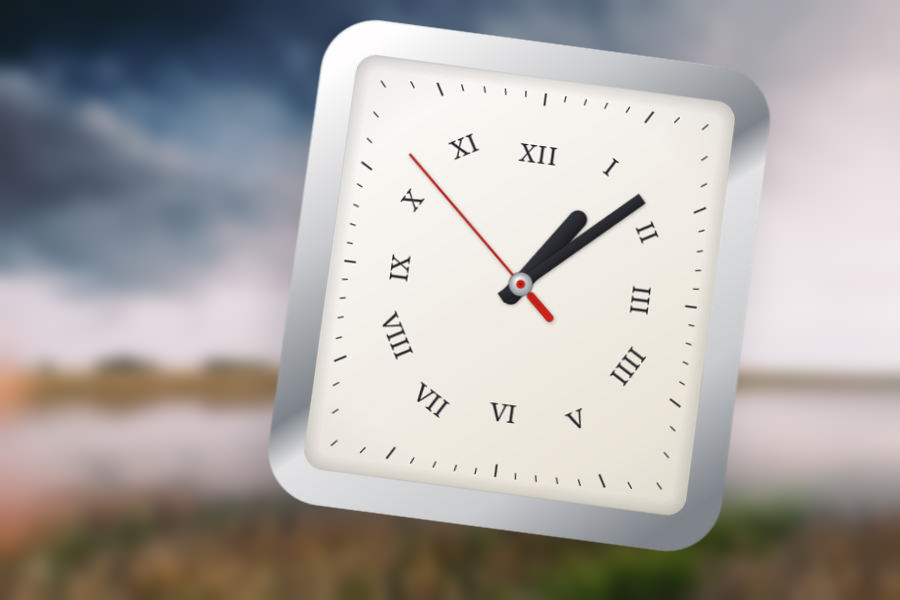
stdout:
{"hour": 1, "minute": 7, "second": 52}
